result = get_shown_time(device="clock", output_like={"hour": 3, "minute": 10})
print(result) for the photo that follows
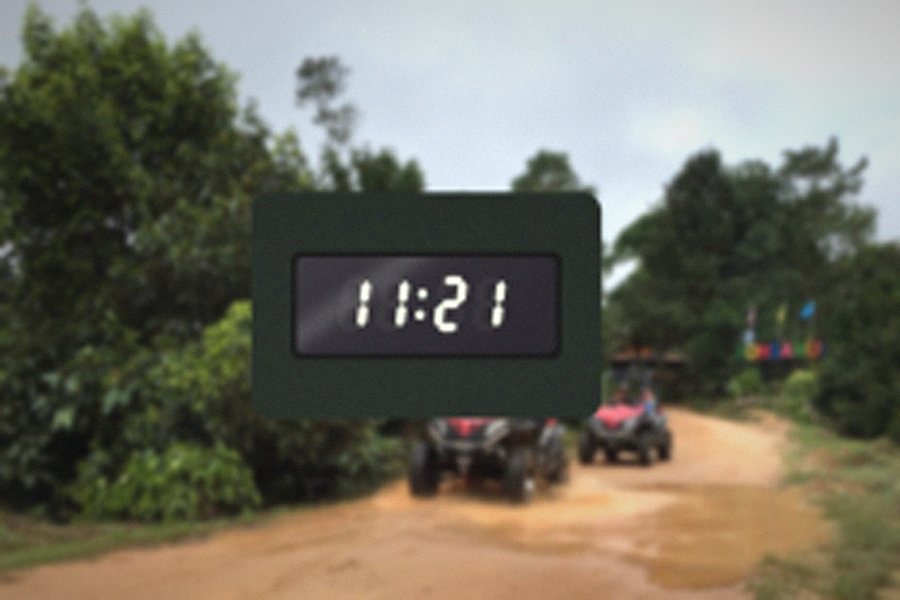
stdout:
{"hour": 11, "minute": 21}
